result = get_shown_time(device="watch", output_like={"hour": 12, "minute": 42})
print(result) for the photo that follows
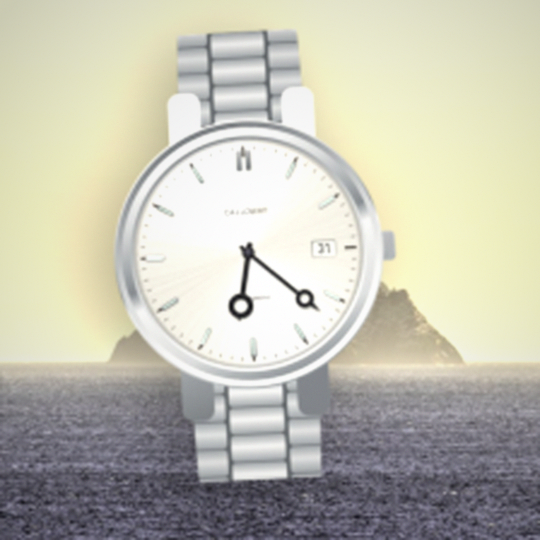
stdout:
{"hour": 6, "minute": 22}
